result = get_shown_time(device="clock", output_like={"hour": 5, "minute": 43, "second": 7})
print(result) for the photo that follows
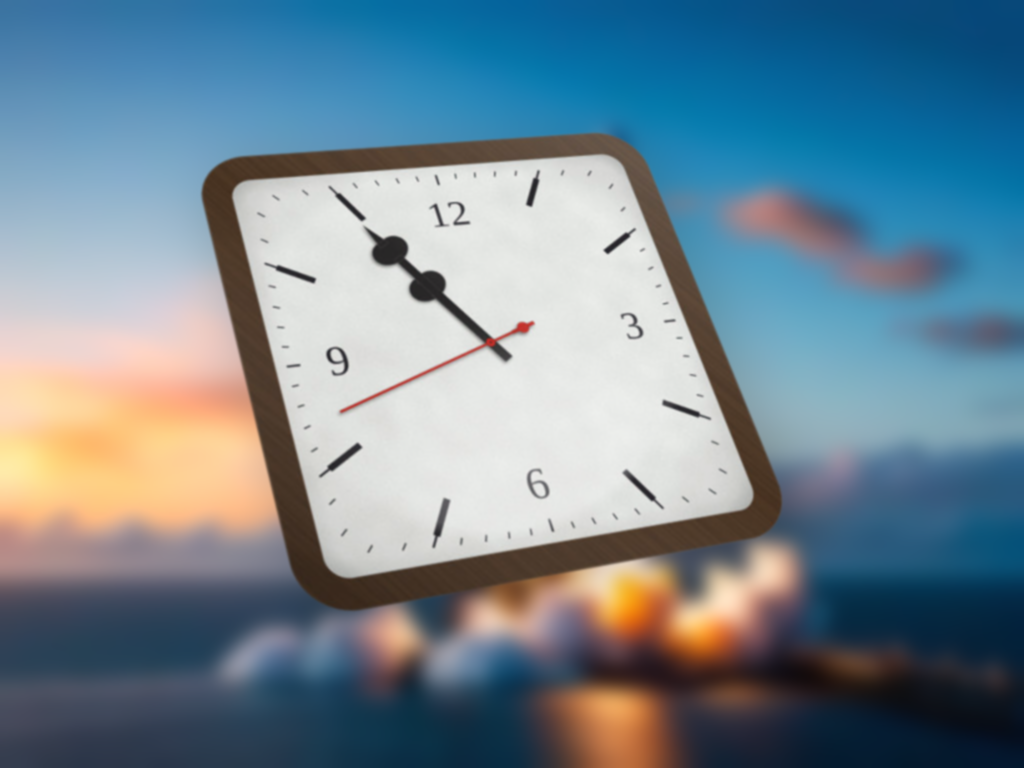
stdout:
{"hour": 10, "minute": 54, "second": 42}
